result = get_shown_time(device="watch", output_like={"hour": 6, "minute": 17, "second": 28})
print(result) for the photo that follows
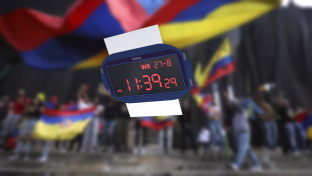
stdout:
{"hour": 11, "minute": 39, "second": 29}
